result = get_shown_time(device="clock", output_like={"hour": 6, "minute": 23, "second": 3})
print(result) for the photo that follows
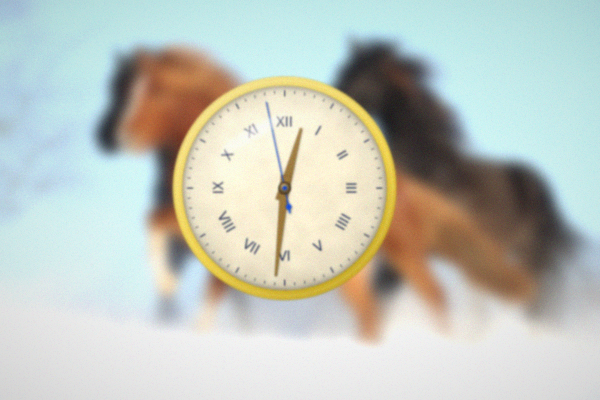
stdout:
{"hour": 12, "minute": 30, "second": 58}
